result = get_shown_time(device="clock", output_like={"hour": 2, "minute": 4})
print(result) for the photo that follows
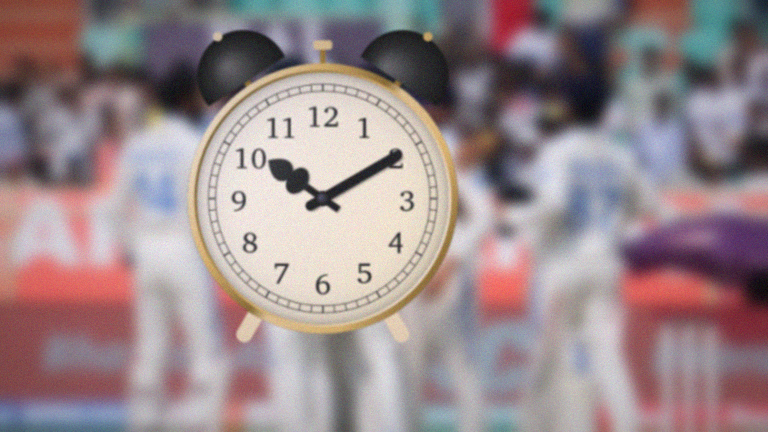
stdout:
{"hour": 10, "minute": 10}
